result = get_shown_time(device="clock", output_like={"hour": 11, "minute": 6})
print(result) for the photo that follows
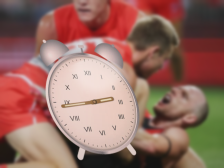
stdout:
{"hour": 2, "minute": 44}
